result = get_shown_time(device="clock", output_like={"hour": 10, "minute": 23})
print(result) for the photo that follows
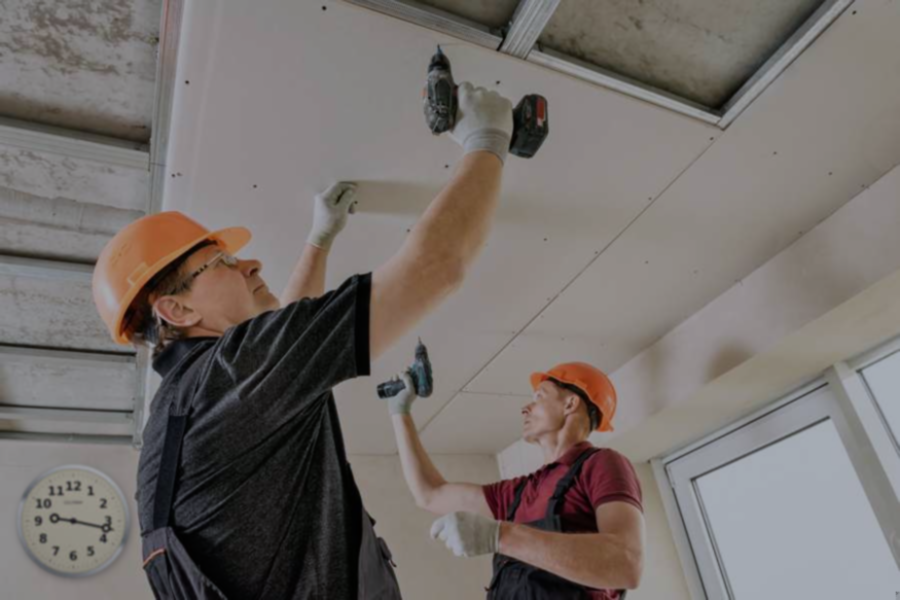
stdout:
{"hour": 9, "minute": 17}
